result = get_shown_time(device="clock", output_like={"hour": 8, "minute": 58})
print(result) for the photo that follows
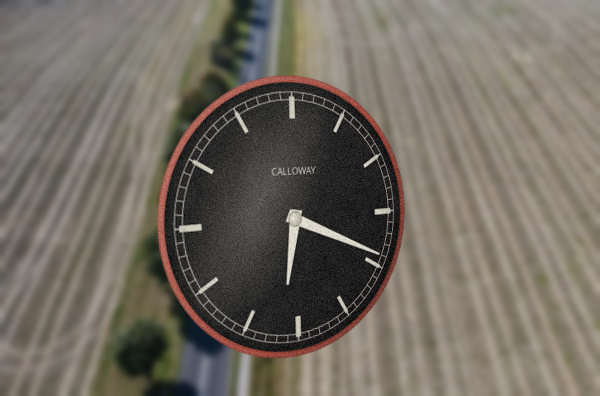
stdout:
{"hour": 6, "minute": 19}
